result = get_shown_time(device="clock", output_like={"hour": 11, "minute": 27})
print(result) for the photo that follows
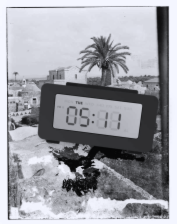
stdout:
{"hour": 5, "minute": 11}
